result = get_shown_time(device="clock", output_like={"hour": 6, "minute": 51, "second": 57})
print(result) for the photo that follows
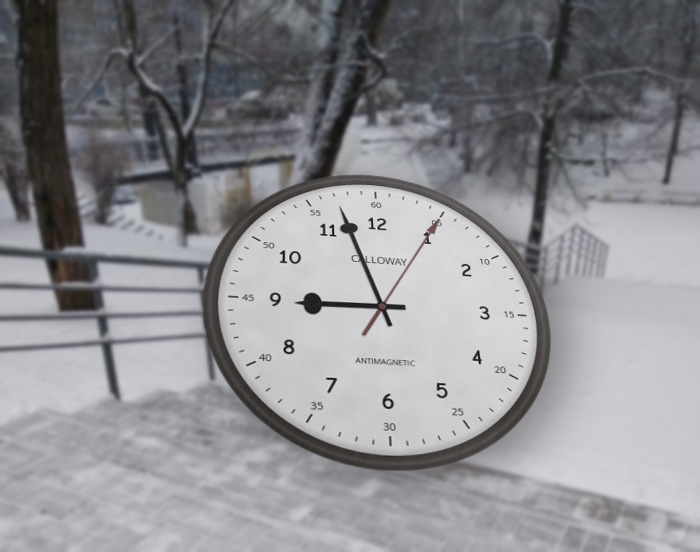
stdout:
{"hour": 8, "minute": 57, "second": 5}
